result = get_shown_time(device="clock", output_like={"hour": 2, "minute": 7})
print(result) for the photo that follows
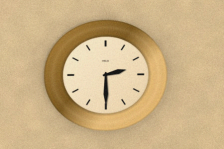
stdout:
{"hour": 2, "minute": 30}
